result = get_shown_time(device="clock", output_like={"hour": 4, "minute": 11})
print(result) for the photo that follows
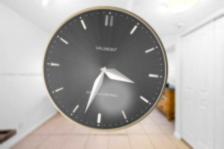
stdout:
{"hour": 3, "minute": 33}
